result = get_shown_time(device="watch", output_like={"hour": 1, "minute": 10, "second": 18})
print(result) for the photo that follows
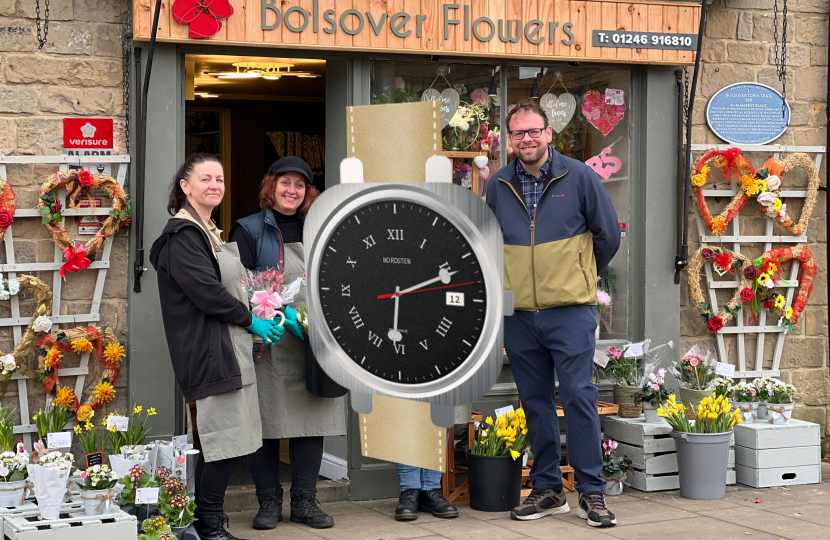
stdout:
{"hour": 6, "minute": 11, "second": 13}
